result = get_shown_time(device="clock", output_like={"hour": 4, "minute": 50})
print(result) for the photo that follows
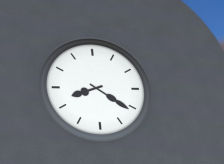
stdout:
{"hour": 8, "minute": 21}
